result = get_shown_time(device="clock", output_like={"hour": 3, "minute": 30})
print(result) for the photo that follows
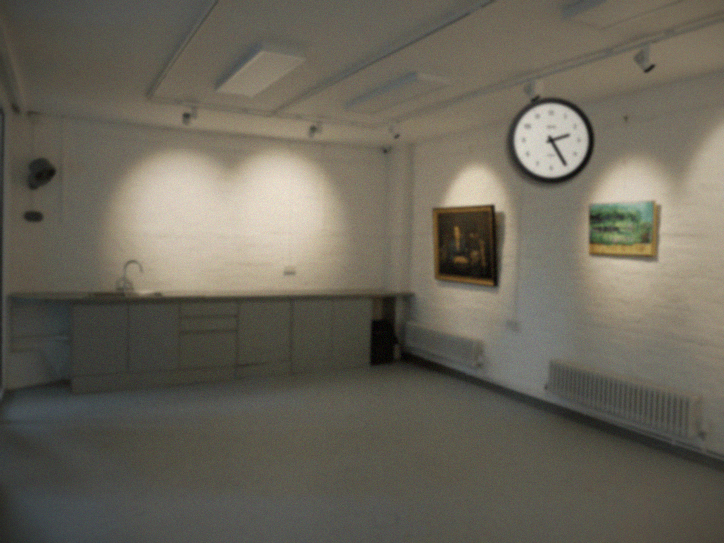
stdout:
{"hour": 2, "minute": 25}
